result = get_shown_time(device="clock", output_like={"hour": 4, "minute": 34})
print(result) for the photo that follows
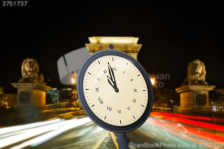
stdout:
{"hour": 10, "minute": 58}
